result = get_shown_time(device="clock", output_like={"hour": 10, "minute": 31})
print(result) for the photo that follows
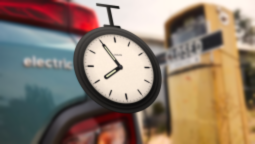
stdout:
{"hour": 7, "minute": 55}
